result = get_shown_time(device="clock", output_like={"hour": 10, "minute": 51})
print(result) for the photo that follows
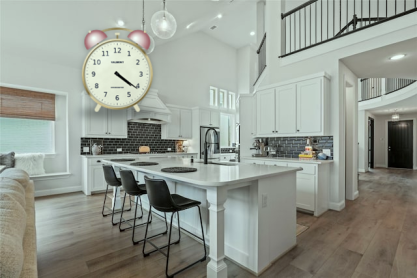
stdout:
{"hour": 4, "minute": 21}
